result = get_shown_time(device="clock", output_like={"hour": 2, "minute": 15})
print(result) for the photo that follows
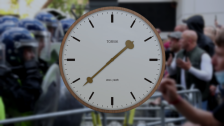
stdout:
{"hour": 1, "minute": 38}
